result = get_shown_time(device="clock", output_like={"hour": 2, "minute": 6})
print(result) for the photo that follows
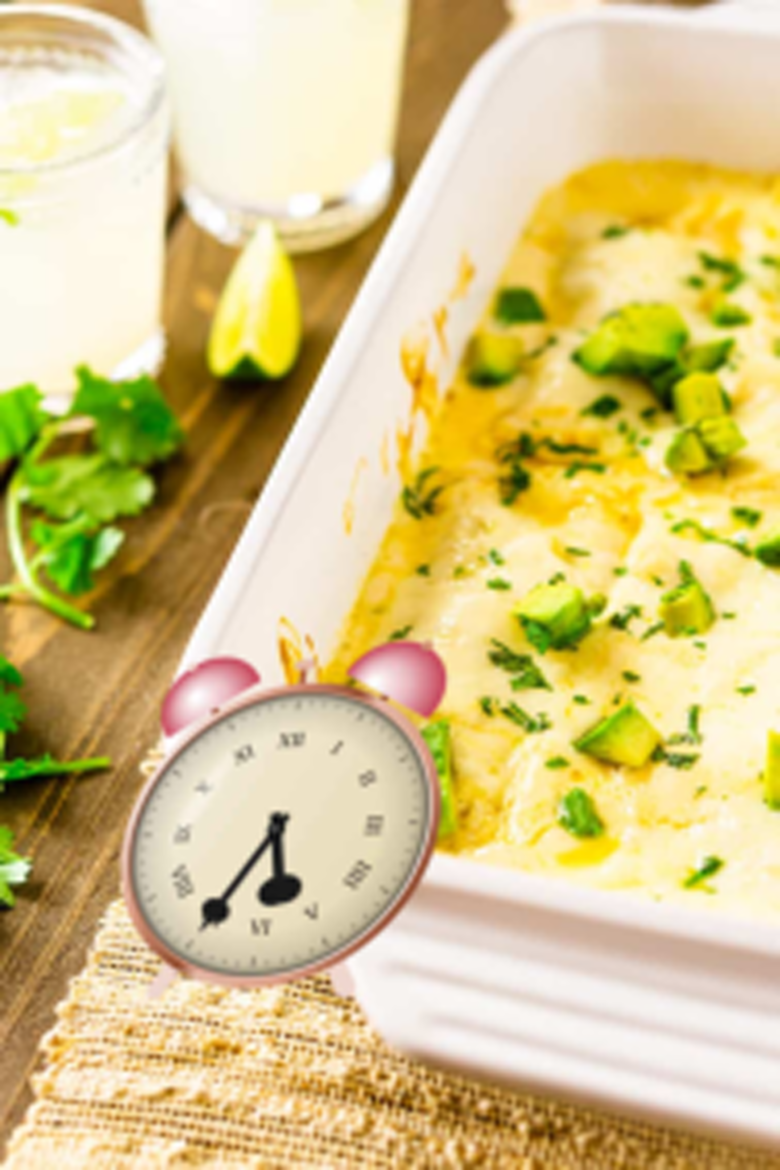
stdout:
{"hour": 5, "minute": 35}
